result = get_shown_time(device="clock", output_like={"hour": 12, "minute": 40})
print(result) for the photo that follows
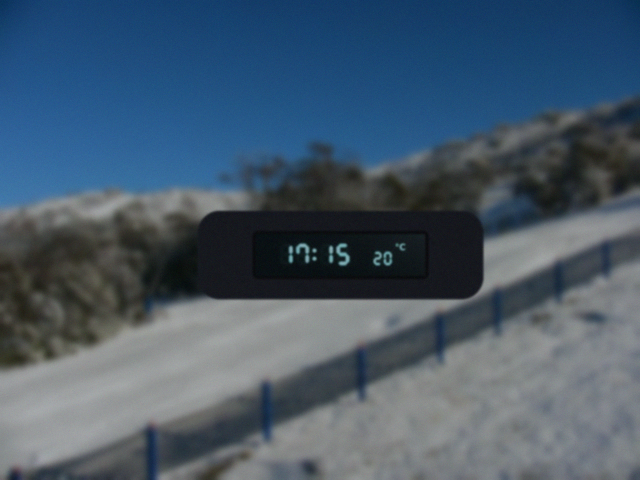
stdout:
{"hour": 17, "minute": 15}
